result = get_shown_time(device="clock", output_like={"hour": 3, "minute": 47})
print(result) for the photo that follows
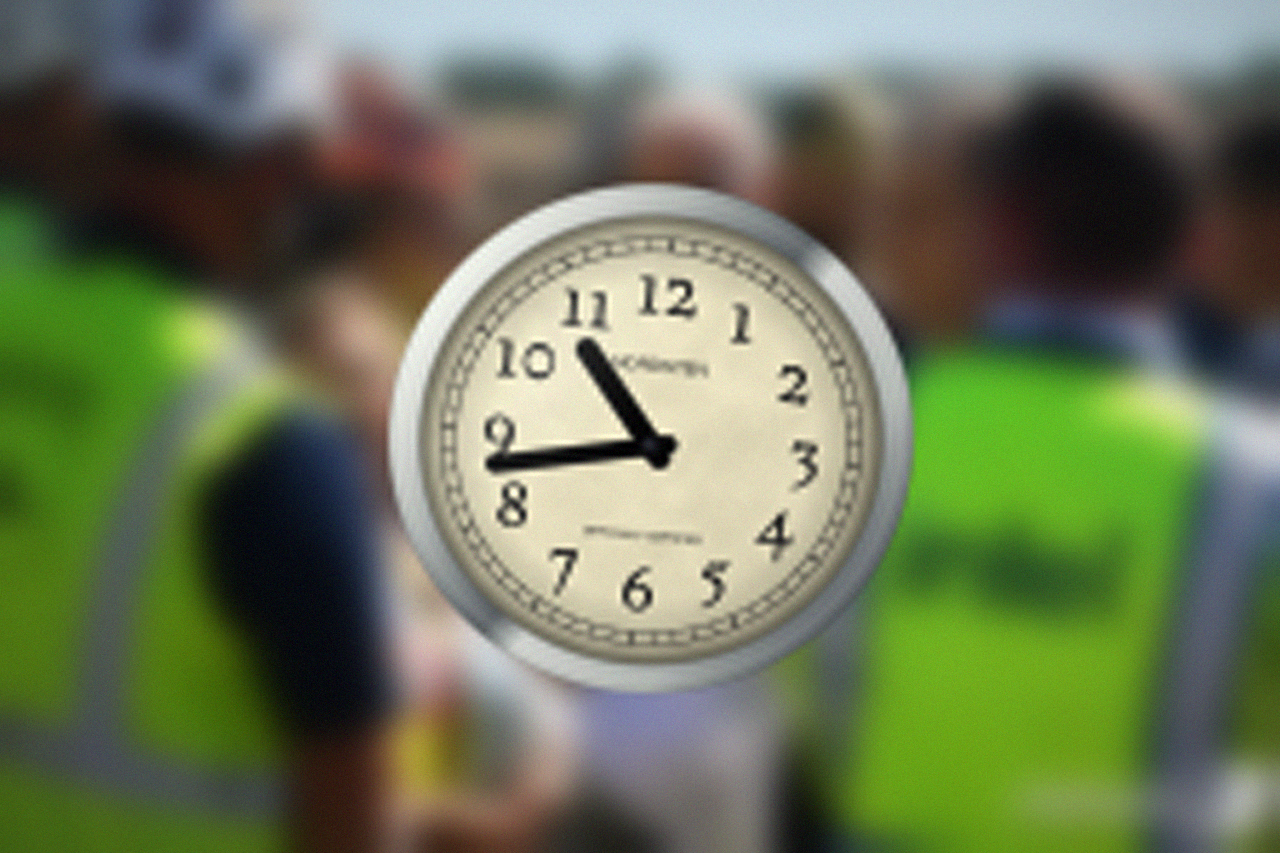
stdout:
{"hour": 10, "minute": 43}
